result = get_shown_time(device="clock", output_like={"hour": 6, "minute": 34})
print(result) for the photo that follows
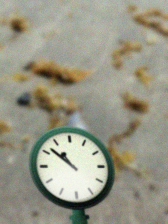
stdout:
{"hour": 10, "minute": 52}
